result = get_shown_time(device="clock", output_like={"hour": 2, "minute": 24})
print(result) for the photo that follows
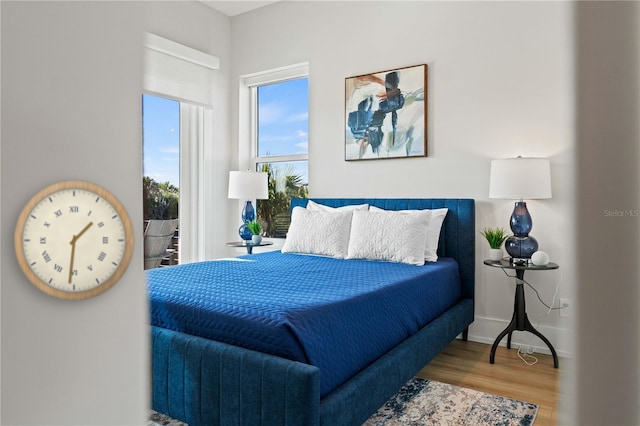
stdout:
{"hour": 1, "minute": 31}
